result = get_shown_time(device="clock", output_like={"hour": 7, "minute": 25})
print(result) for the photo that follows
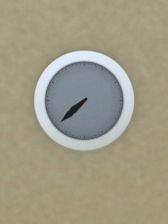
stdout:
{"hour": 7, "minute": 38}
